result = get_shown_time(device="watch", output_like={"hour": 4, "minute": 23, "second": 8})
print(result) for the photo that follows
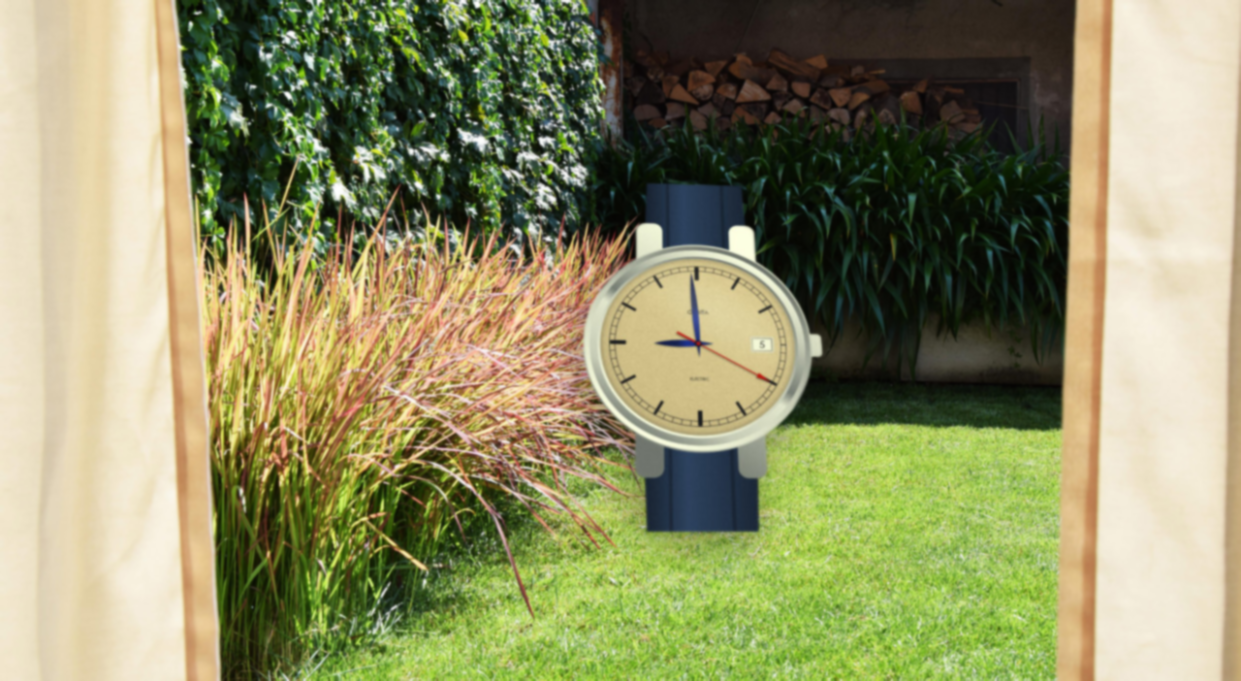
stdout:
{"hour": 8, "minute": 59, "second": 20}
